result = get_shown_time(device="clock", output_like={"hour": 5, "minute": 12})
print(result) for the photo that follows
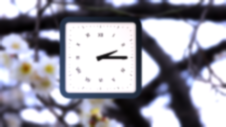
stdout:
{"hour": 2, "minute": 15}
